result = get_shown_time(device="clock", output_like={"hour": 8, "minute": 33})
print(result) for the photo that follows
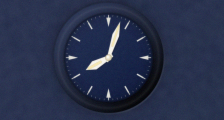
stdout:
{"hour": 8, "minute": 3}
